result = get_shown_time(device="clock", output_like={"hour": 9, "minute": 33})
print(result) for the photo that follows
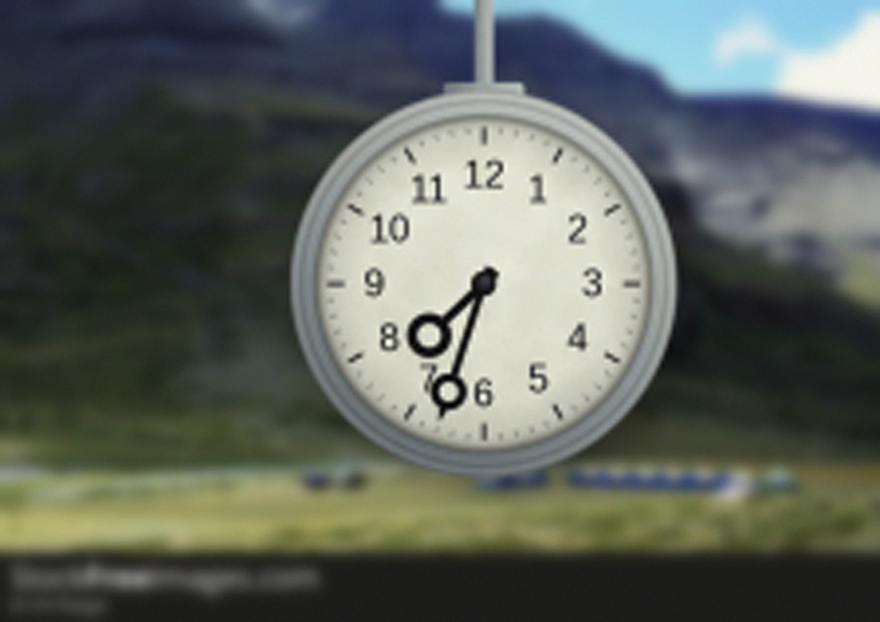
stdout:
{"hour": 7, "minute": 33}
